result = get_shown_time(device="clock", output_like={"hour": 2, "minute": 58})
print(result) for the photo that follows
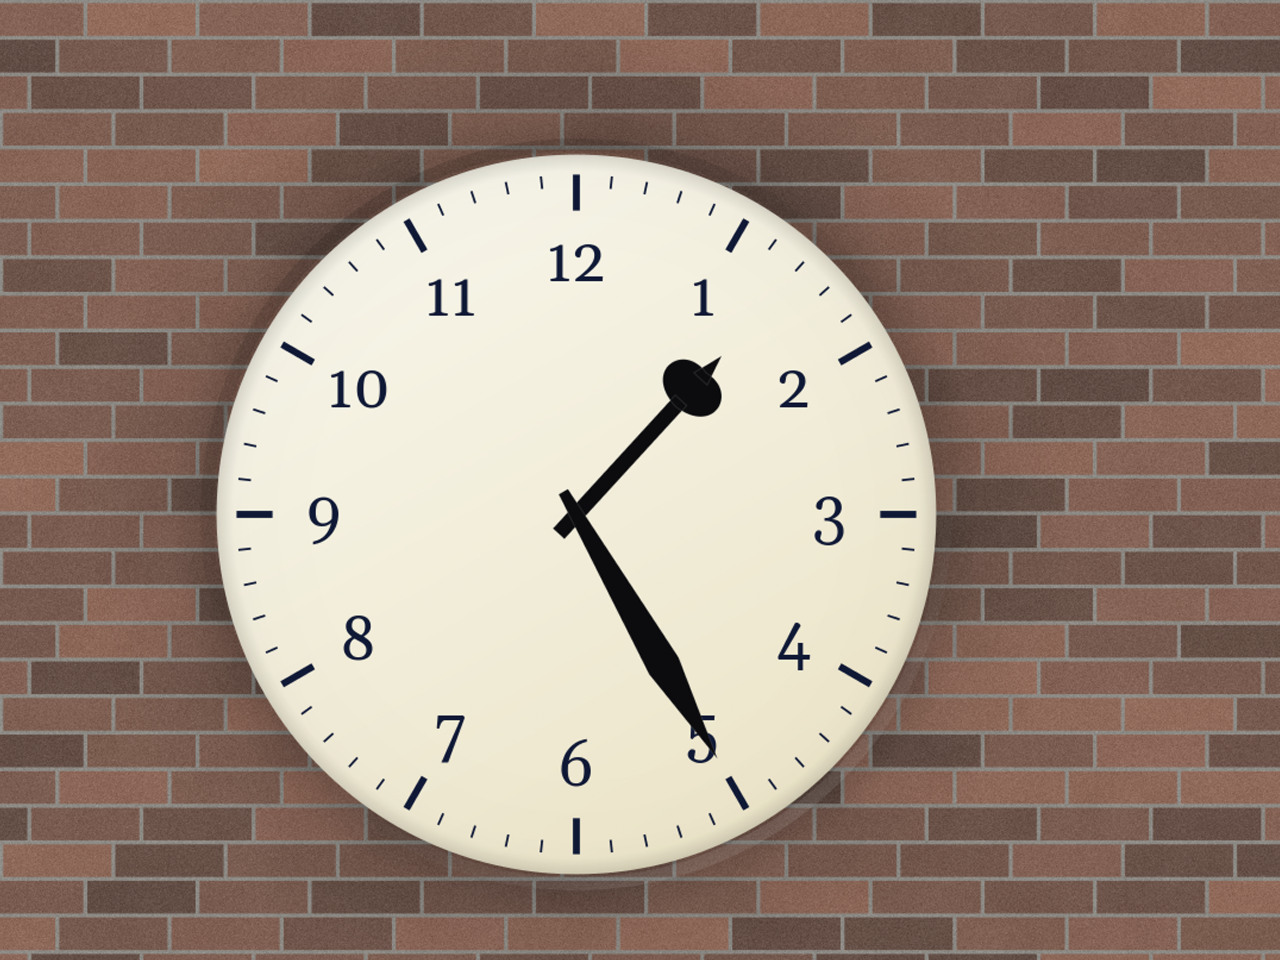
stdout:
{"hour": 1, "minute": 25}
